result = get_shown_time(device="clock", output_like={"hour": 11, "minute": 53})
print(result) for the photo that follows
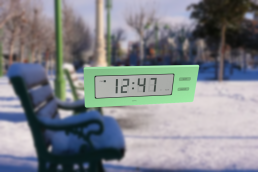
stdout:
{"hour": 12, "minute": 47}
